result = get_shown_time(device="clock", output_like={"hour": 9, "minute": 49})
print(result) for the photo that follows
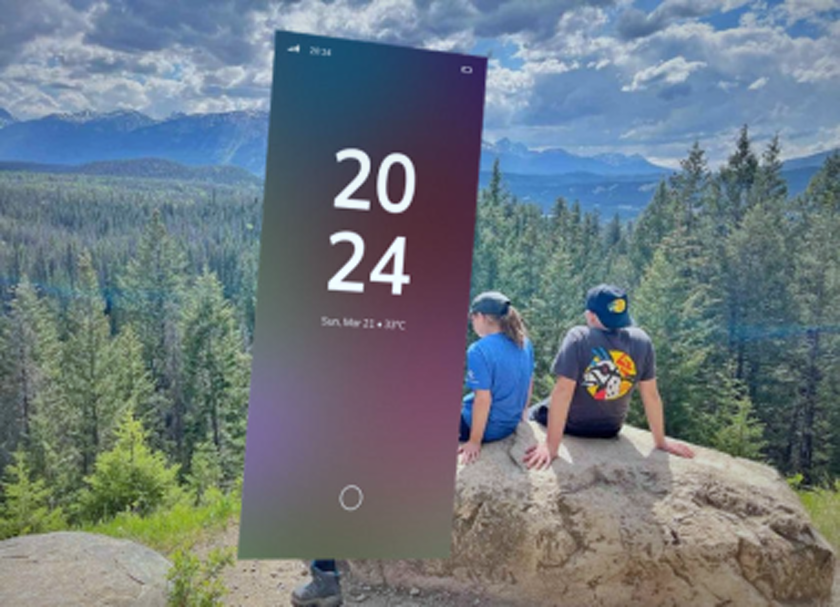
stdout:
{"hour": 20, "minute": 24}
